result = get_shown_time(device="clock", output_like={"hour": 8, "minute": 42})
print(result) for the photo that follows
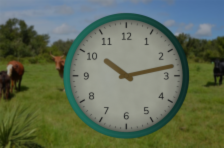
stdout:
{"hour": 10, "minute": 13}
